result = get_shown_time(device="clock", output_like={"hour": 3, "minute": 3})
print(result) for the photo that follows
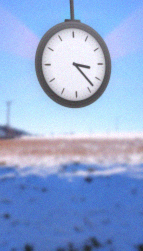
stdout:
{"hour": 3, "minute": 23}
